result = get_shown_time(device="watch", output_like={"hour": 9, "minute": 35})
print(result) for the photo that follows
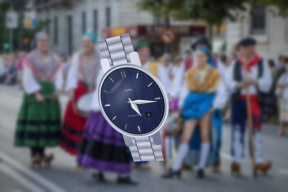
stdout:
{"hour": 5, "minute": 16}
